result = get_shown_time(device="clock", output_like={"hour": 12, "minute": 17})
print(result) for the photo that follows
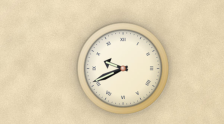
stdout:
{"hour": 9, "minute": 41}
